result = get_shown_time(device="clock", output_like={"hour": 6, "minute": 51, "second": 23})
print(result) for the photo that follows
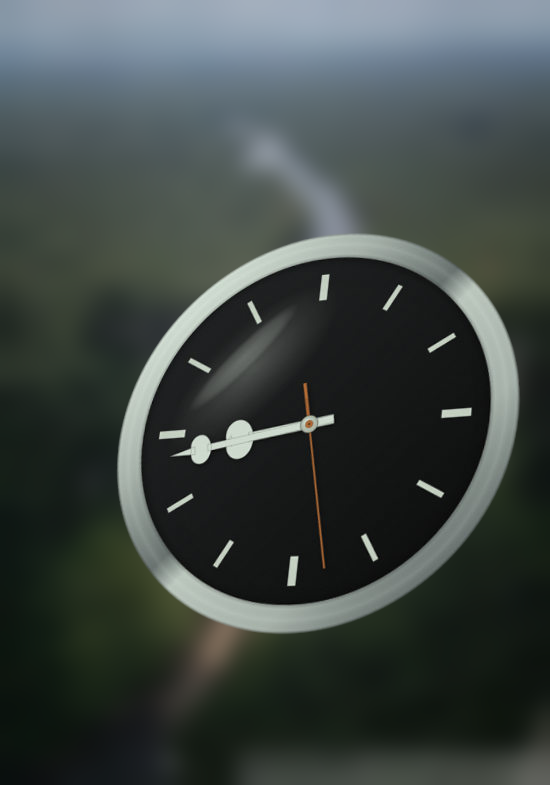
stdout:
{"hour": 8, "minute": 43, "second": 28}
